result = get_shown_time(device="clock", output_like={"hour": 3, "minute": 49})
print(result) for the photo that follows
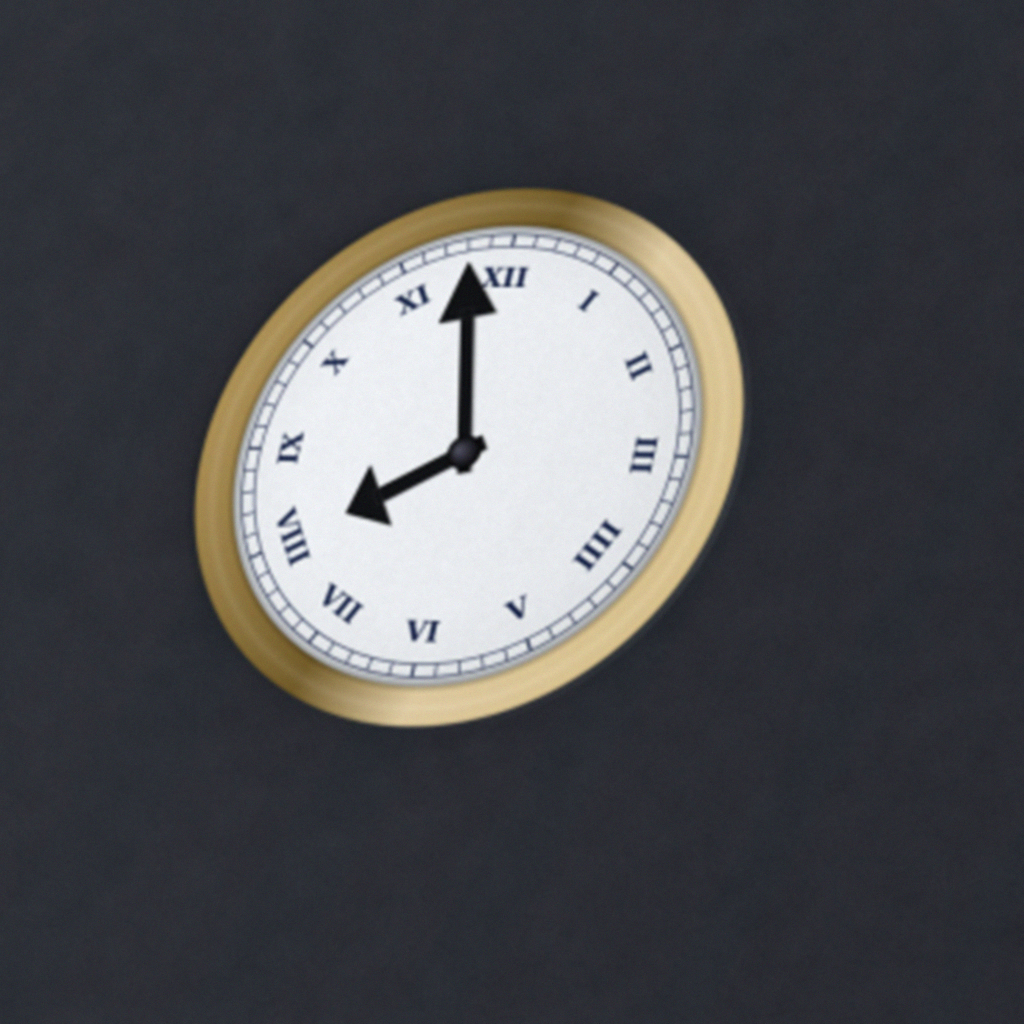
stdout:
{"hour": 7, "minute": 58}
